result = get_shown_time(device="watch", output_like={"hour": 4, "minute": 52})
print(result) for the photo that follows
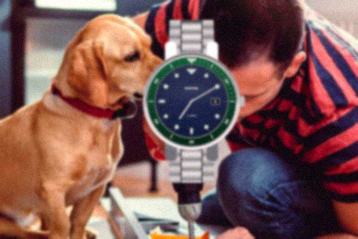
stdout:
{"hour": 7, "minute": 10}
